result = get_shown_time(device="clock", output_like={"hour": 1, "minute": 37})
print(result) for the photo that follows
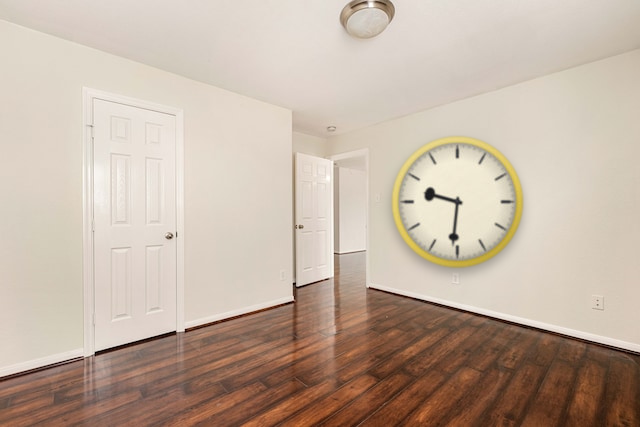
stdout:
{"hour": 9, "minute": 31}
